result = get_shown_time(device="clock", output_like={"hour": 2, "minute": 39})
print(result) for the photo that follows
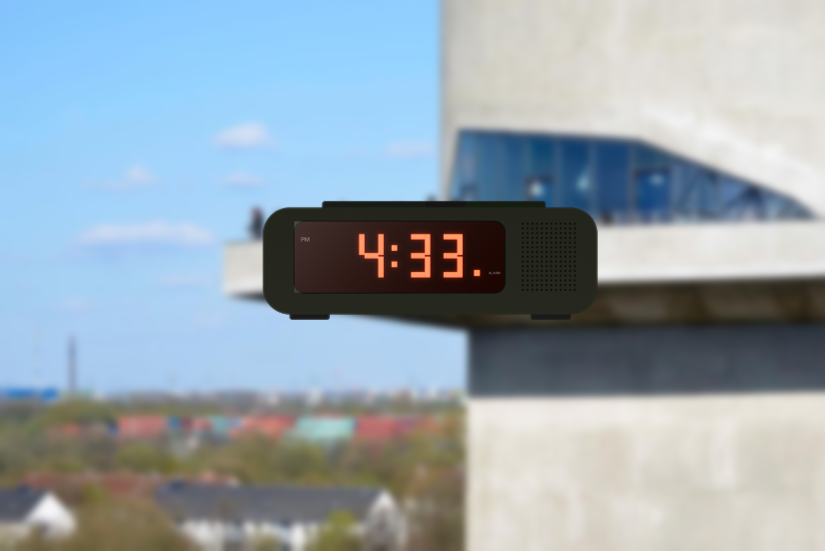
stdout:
{"hour": 4, "minute": 33}
